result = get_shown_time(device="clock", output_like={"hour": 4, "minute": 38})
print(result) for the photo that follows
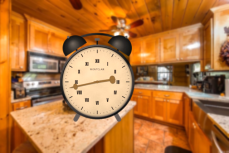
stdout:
{"hour": 2, "minute": 43}
